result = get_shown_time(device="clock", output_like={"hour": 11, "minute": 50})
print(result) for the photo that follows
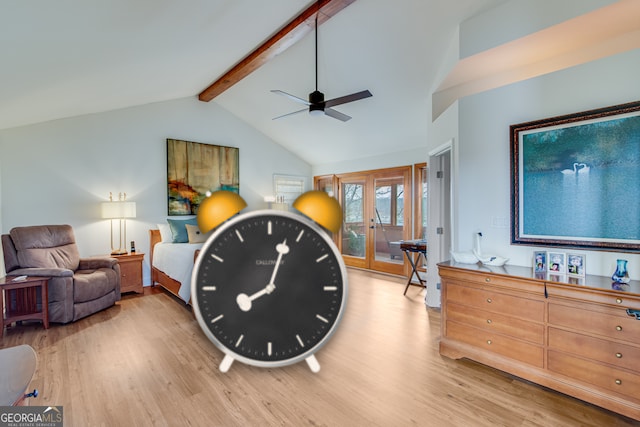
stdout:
{"hour": 8, "minute": 3}
